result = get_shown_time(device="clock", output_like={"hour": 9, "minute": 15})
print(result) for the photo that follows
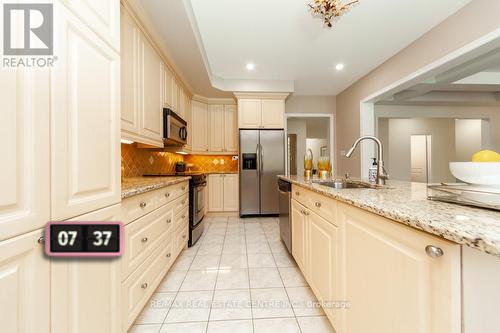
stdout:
{"hour": 7, "minute": 37}
